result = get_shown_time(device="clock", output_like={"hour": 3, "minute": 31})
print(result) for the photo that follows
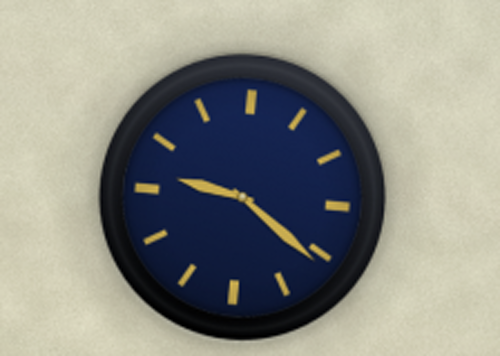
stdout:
{"hour": 9, "minute": 21}
